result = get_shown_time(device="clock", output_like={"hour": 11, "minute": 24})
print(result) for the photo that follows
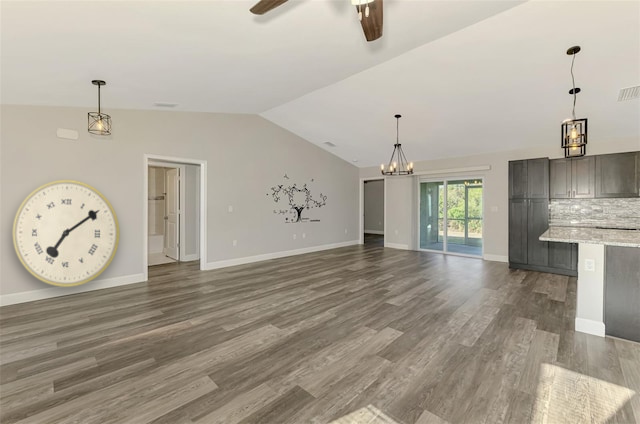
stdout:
{"hour": 7, "minute": 9}
